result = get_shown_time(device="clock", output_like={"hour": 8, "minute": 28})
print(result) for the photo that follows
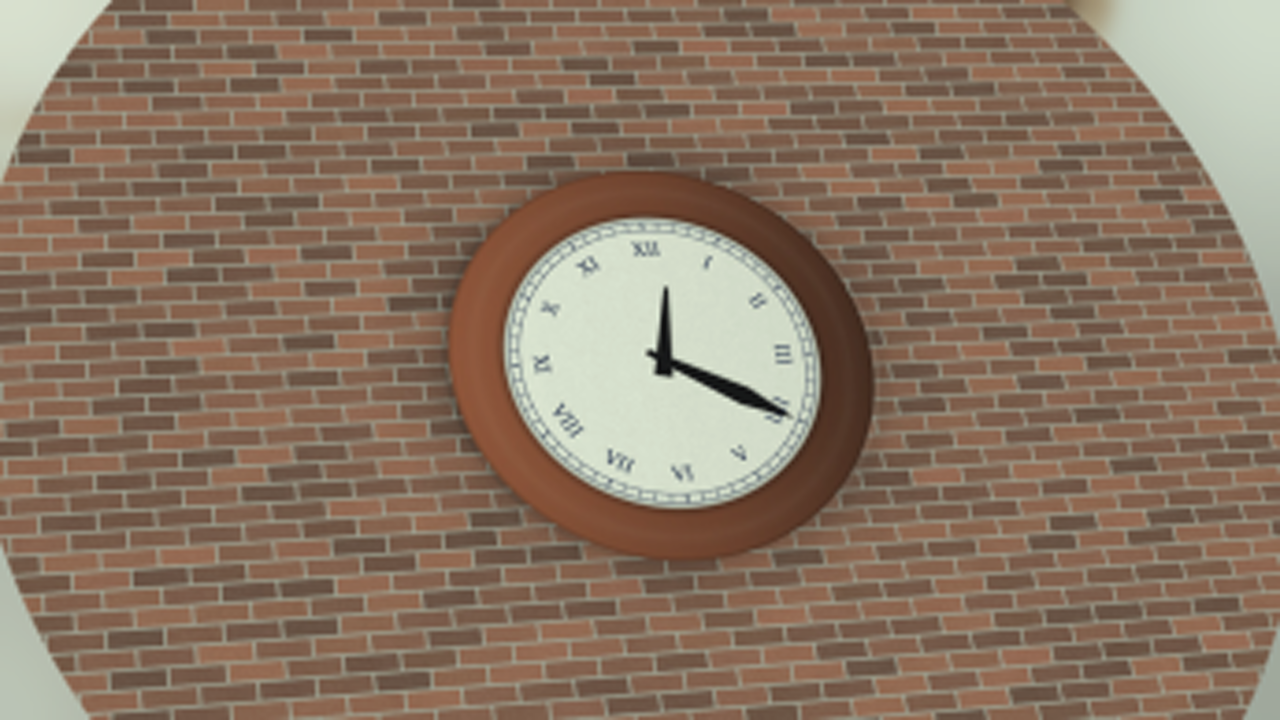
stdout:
{"hour": 12, "minute": 20}
